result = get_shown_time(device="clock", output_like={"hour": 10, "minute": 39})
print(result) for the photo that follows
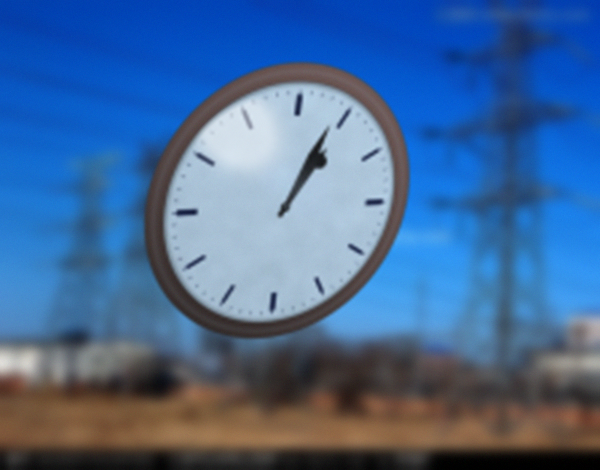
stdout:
{"hour": 1, "minute": 4}
